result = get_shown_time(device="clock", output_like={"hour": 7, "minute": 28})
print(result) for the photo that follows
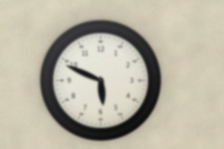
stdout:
{"hour": 5, "minute": 49}
